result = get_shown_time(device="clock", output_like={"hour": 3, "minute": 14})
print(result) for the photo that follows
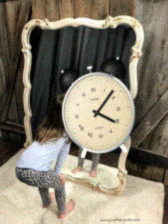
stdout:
{"hour": 4, "minute": 8}
